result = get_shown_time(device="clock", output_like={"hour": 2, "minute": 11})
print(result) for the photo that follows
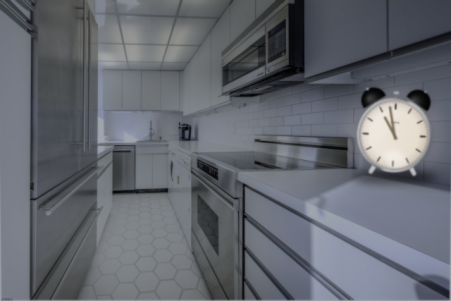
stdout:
{"hour": 10, "minute": 58}
